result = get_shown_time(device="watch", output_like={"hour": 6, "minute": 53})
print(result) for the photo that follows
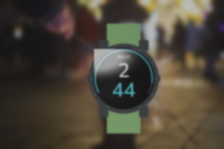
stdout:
{"hour": 2, "minute": 44}
